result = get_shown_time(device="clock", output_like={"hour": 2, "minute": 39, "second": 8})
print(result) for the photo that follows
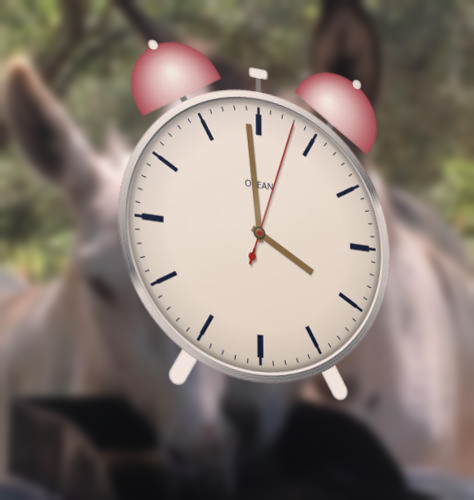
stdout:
{"hour": 3, "minute": 59, "second": 3}
